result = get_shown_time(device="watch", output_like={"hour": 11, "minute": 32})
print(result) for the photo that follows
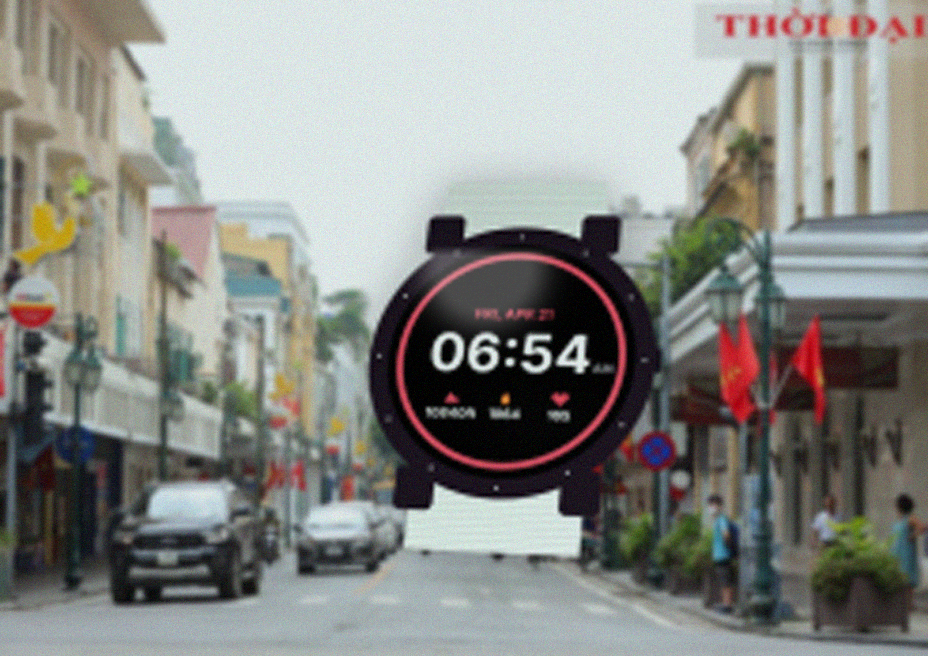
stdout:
{"hour": 6, "minute": 54}
